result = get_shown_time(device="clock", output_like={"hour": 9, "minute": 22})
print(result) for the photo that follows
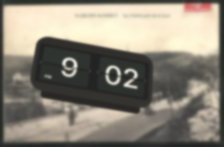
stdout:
{"hour": 9, "minute": 2}
